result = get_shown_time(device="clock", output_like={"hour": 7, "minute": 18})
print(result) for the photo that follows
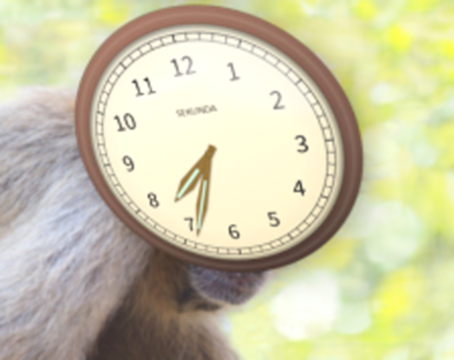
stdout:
{"hour": 7, "minute": 34}
